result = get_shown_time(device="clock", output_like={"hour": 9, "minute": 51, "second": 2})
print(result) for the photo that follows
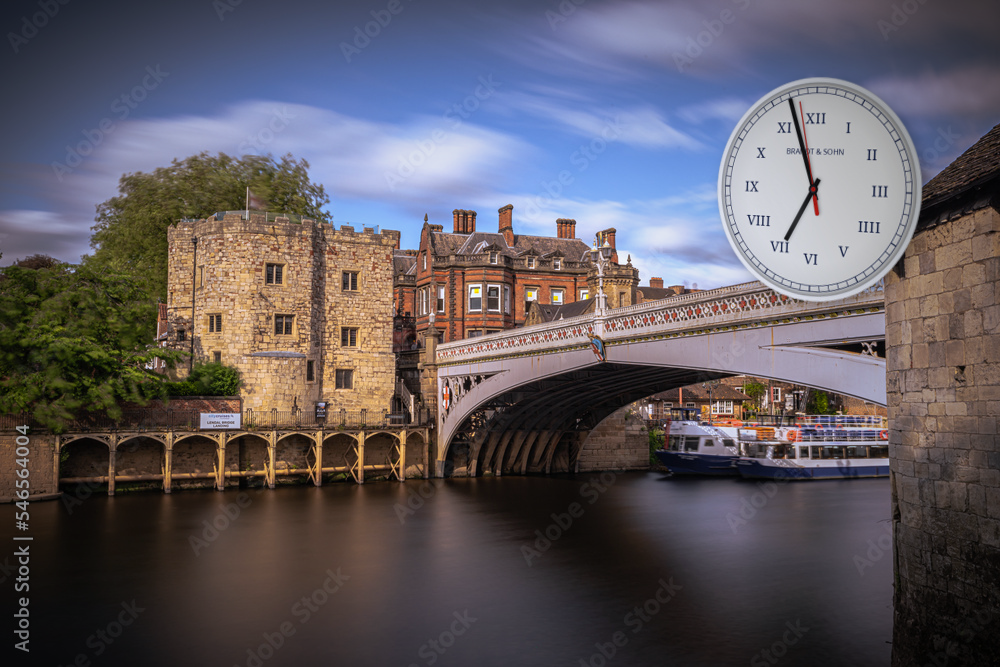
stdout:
{"hour": 6, "minute": 56, "second": 58}
